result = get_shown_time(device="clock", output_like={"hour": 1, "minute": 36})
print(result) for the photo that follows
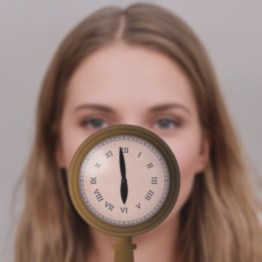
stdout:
{"hour": 5, "minute": 59}
